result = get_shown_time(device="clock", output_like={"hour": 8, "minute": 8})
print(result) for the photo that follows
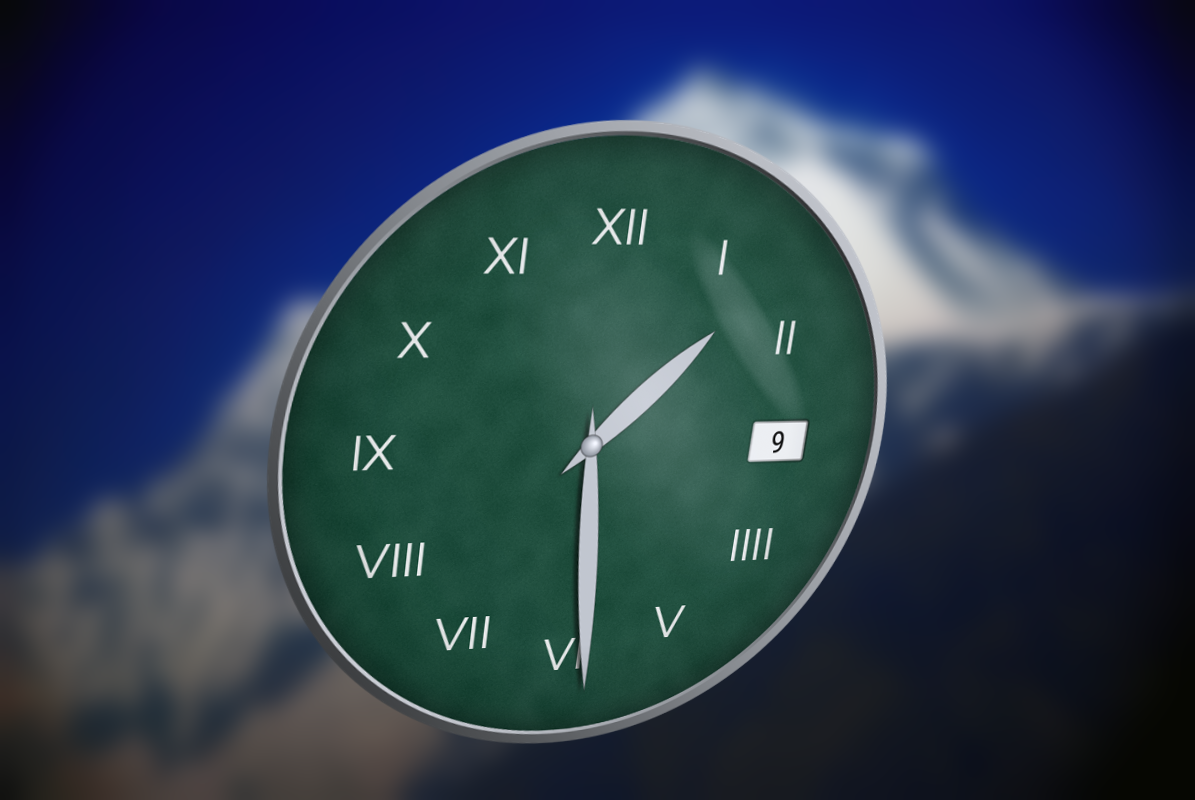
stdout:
{"hour": 1, "minute": 29}
